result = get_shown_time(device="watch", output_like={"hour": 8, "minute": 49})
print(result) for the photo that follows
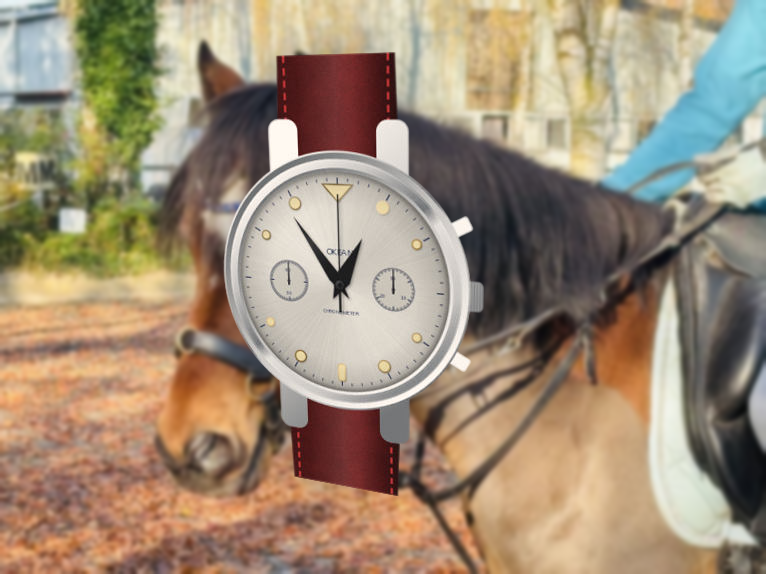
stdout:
{"hour": 12, "minute": 54}
